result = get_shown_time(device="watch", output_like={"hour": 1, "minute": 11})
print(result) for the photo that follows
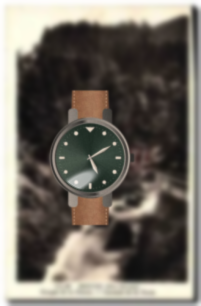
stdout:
{"hour": 5, "minute": 10}
